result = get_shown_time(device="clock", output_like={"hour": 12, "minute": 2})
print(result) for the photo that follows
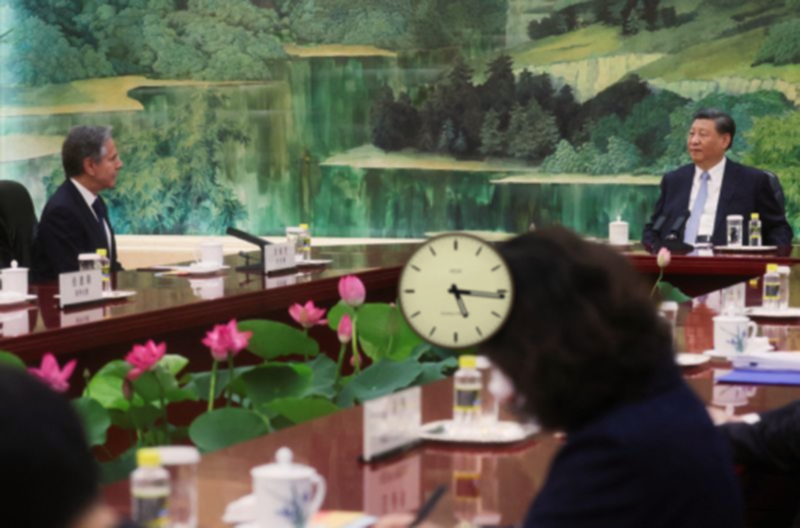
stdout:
{"hour": 5, "minute": 16}
